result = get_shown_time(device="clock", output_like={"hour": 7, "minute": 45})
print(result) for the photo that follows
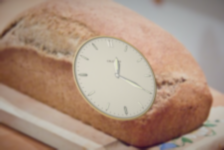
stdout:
{"hour": 12, "minute": 20}
